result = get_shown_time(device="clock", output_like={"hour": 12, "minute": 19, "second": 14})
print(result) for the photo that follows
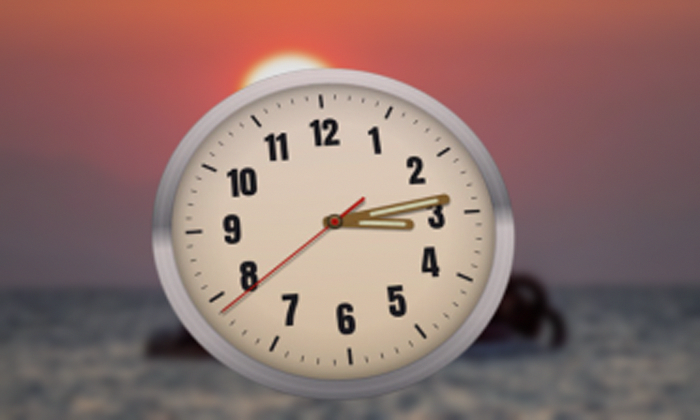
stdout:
{"hour": 3, "minute": 13, "second": 39}
